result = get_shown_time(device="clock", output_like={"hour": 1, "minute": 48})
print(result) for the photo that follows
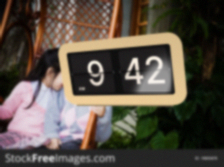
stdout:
{"hour": 9, "minute": 42}
